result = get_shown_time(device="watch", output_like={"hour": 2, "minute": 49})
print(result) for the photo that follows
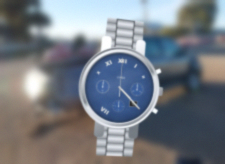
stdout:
{"hour": 4, "minute": 22}
